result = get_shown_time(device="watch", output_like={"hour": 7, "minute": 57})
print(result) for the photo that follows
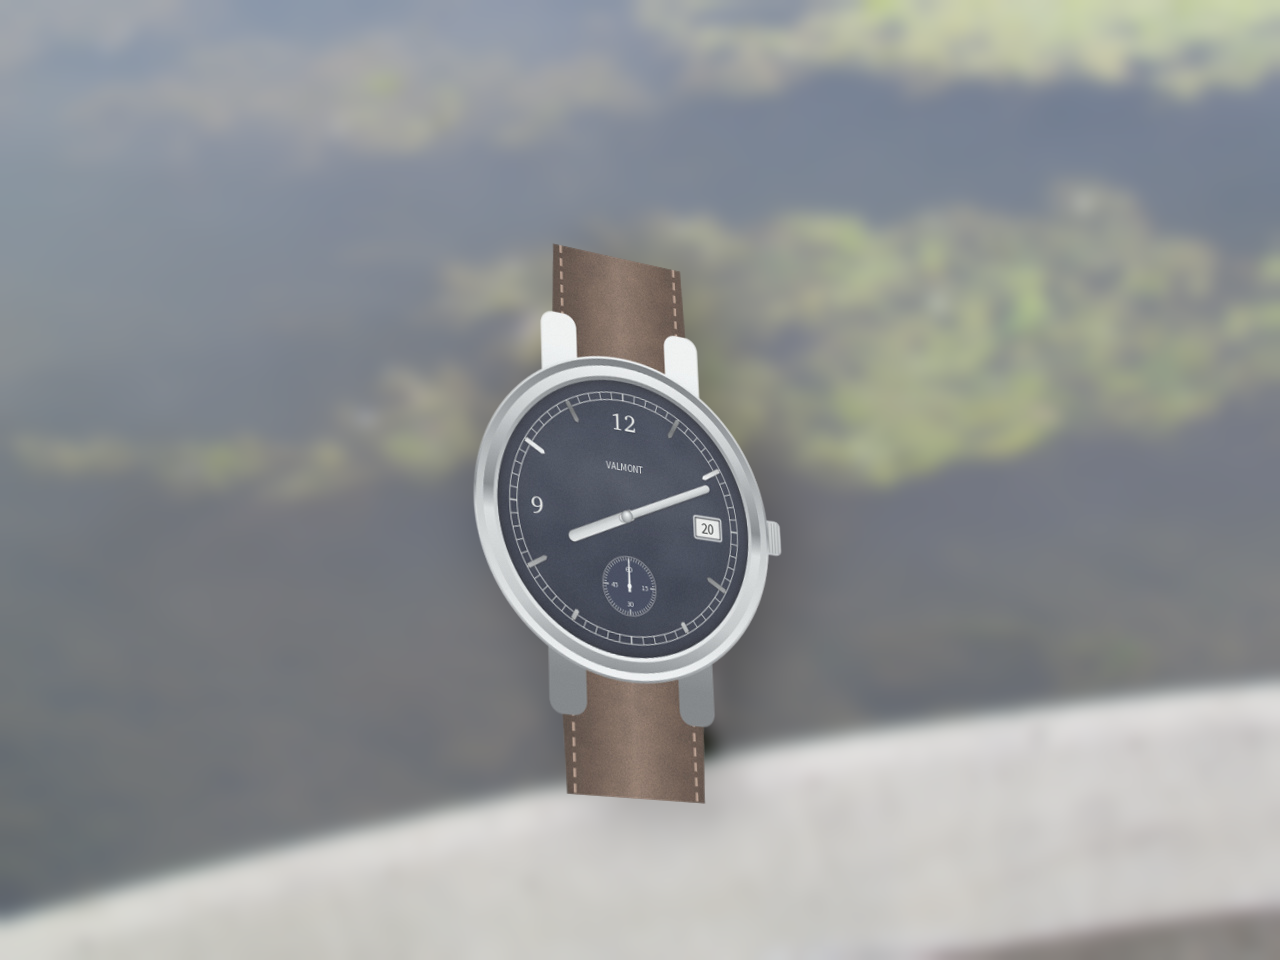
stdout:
{"hour": 8, "minute": 11}
